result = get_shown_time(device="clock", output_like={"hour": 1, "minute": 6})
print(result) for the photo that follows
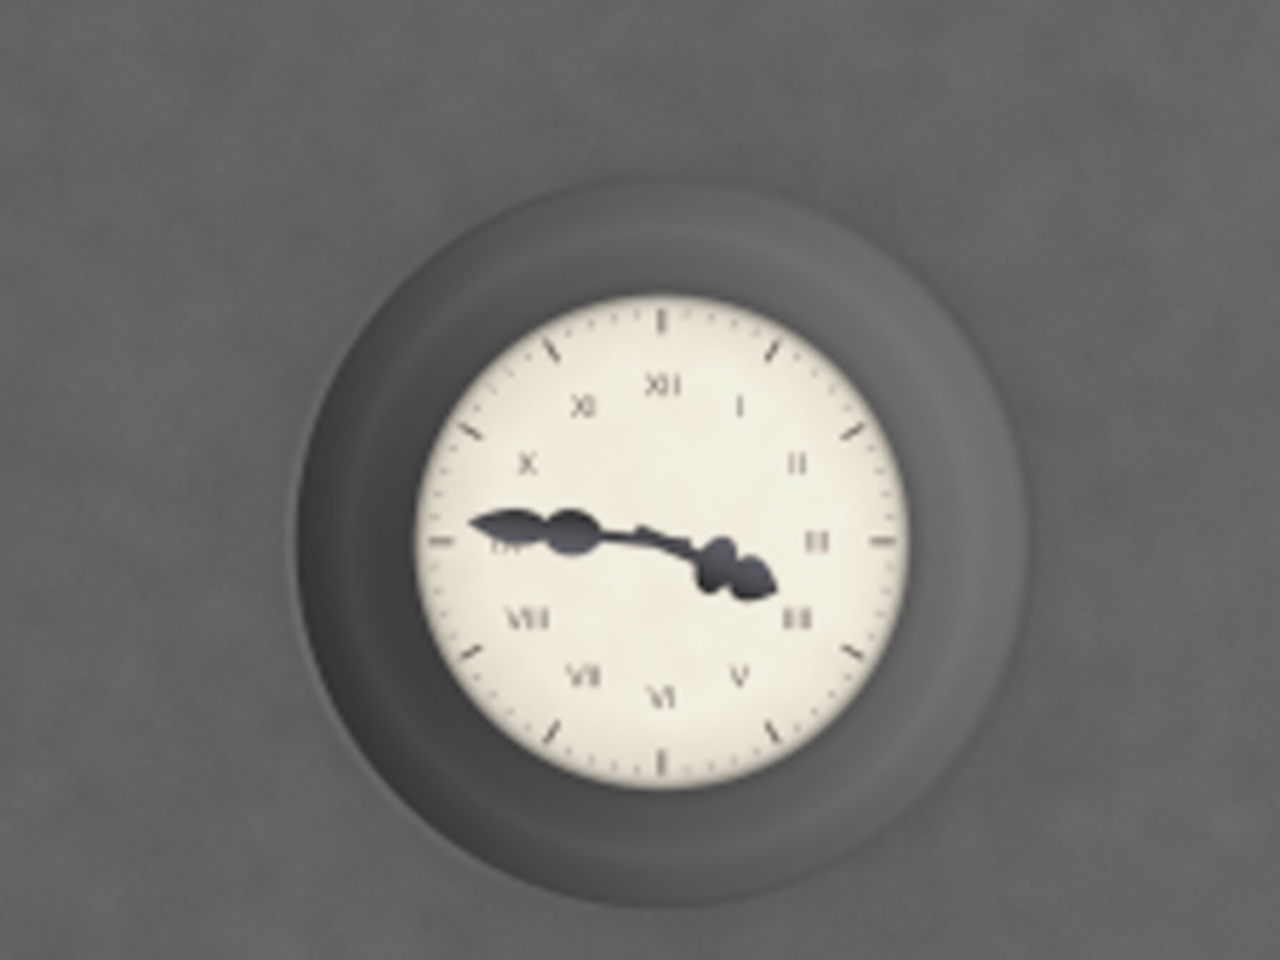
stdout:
{"hour": 3, "minute": 46}
